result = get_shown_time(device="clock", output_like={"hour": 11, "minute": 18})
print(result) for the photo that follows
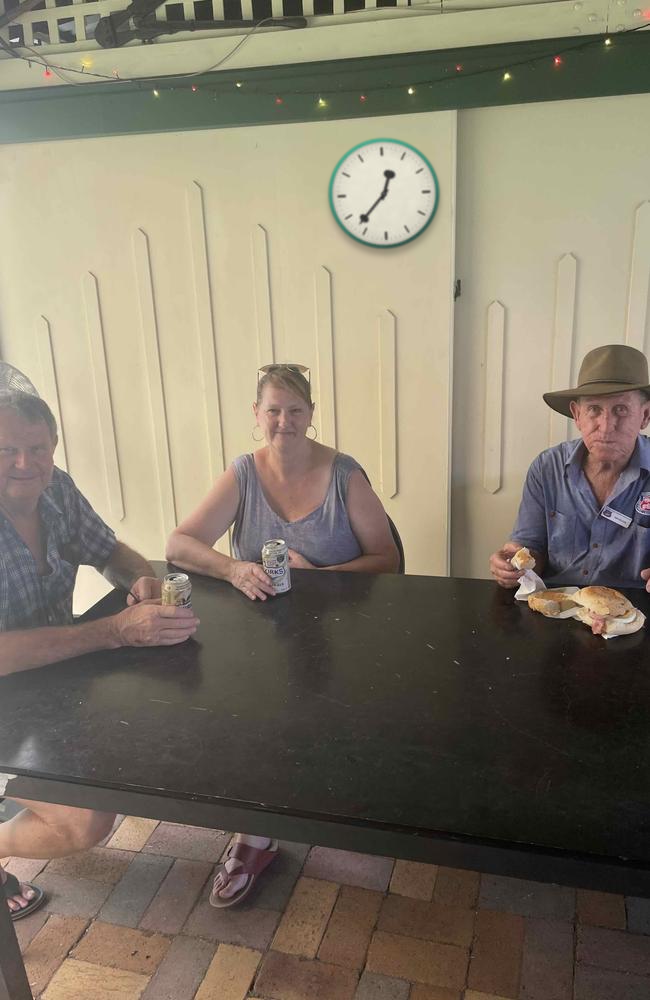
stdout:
{"hour": 12, "minute": 37}
